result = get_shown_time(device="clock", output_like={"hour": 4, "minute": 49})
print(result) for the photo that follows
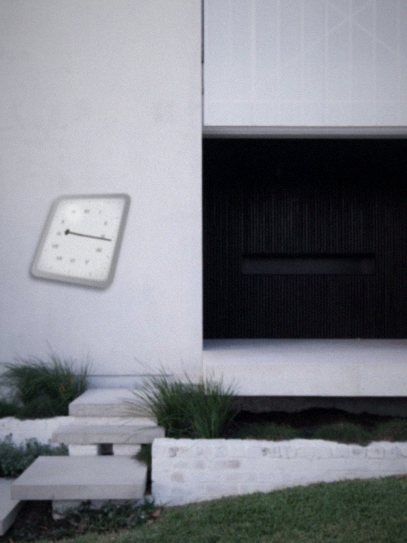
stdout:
{"hour": 9, "minute": 16}
